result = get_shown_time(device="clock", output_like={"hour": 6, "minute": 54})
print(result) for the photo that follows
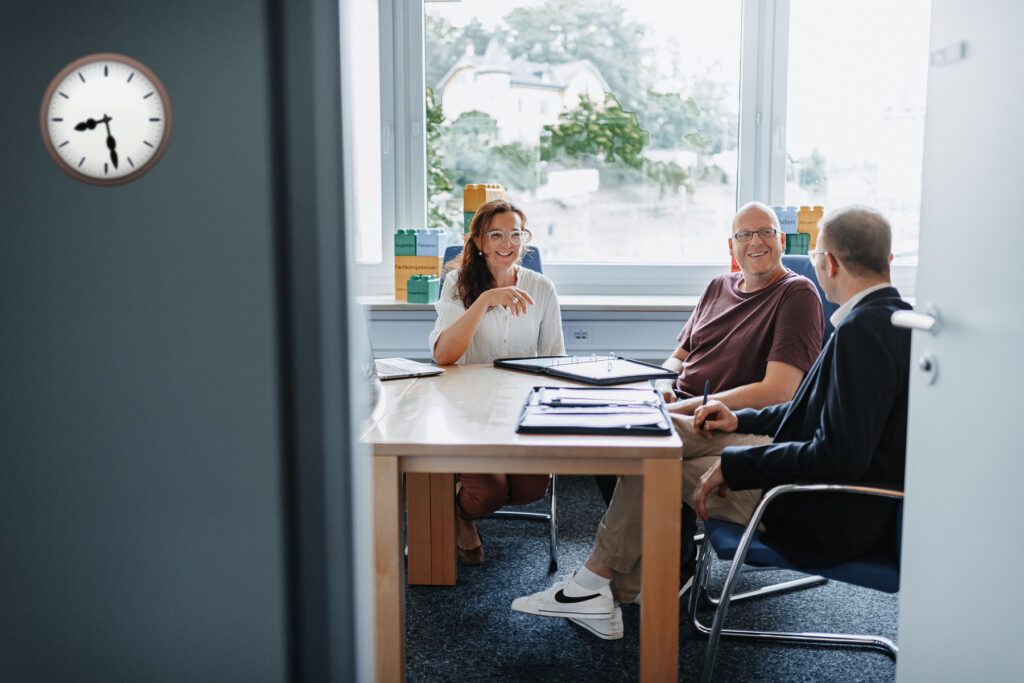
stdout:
{"hour": 8, "minute": 28}
